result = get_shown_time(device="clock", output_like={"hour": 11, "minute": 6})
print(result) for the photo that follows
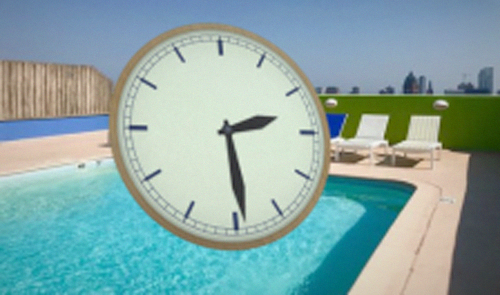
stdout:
{"hour": 2, "minute": 29}
